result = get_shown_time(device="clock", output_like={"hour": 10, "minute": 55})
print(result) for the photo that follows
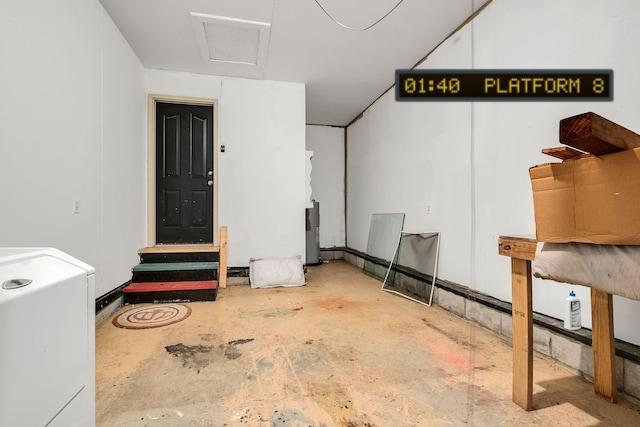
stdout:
{"hour": 1, "minute": 40}
